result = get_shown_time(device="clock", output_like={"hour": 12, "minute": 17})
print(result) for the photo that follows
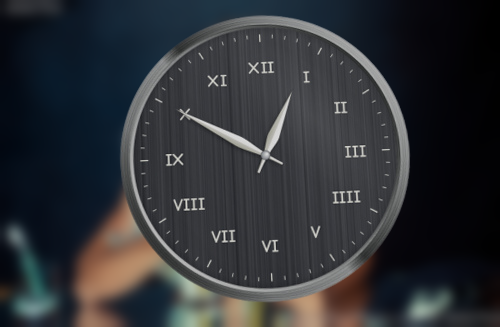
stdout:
{"hour": 12, "minute": 50}
